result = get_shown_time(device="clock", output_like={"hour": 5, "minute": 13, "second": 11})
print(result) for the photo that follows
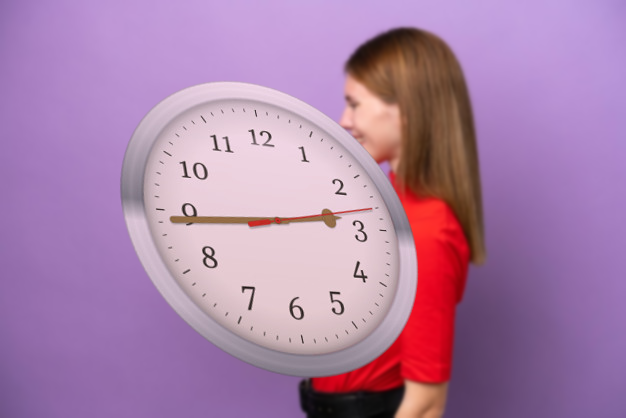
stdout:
{"hour": 2, "minute": 44, "second": 13}
